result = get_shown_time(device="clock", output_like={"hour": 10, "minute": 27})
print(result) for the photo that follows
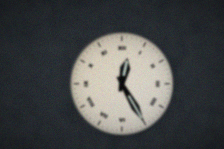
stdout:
{"hour": 12, "minute": 25}
